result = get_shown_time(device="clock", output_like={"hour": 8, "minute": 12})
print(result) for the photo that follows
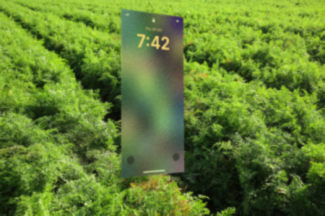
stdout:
{"hour": 7, "minute": 42}
